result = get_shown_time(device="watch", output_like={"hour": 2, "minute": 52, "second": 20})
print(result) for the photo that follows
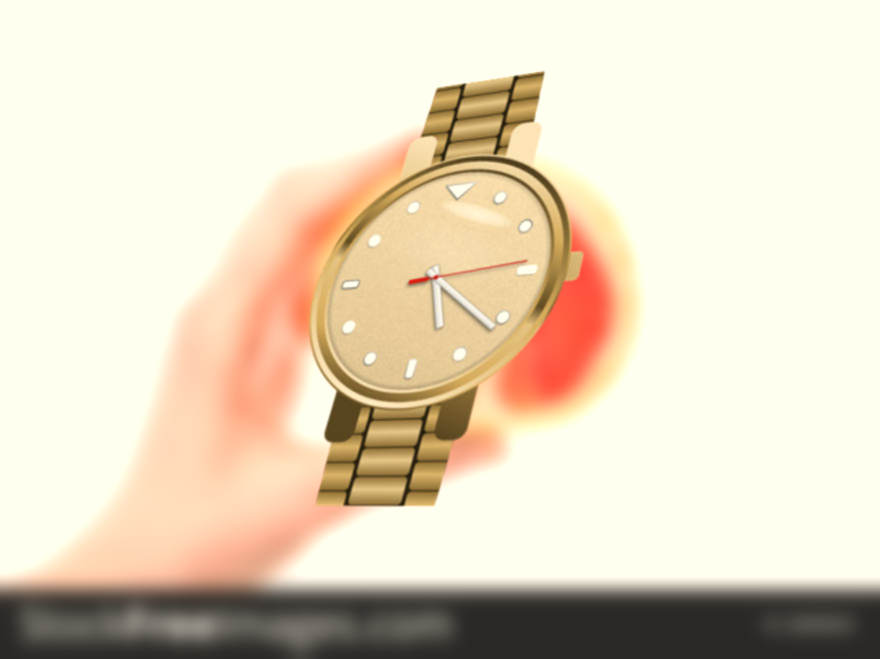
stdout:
{"hour": 5, "minute": 21, "second": 14}
